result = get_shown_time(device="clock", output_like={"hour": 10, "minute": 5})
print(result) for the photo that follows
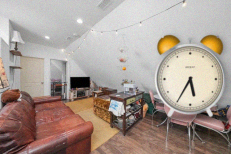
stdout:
{"hour": 5, "minute": 35}
